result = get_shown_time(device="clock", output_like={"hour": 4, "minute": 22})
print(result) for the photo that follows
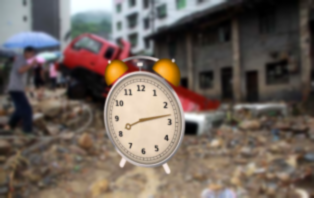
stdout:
{"hour": 8, "minute": 13}
